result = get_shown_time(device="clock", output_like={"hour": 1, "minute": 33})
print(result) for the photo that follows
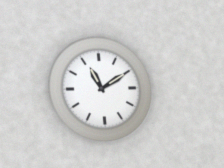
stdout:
{"hour": 11, "minute": 10}
